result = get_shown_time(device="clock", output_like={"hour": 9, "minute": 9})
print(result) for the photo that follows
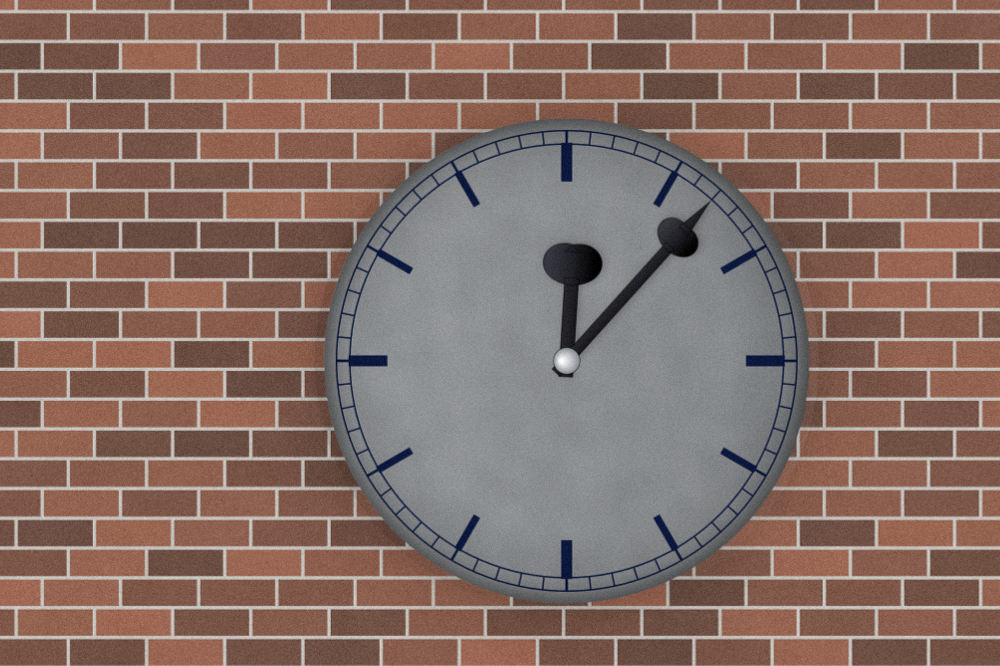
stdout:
{"hour": 12, "minute": 7}
